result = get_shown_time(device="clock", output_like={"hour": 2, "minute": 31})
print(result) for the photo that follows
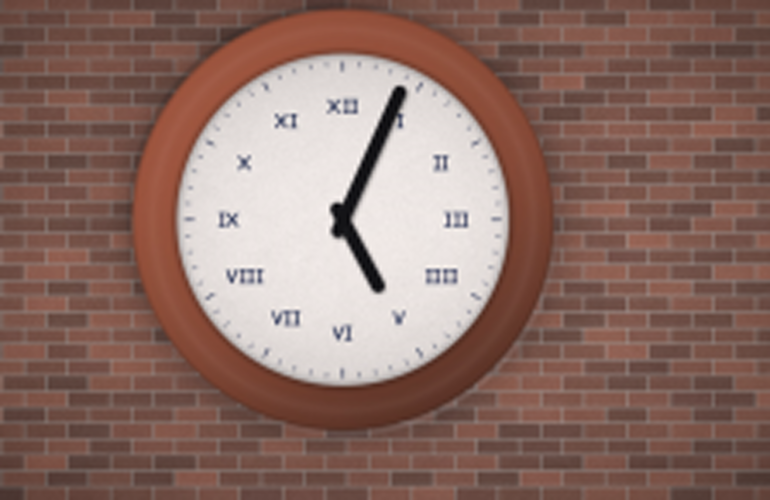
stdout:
{"hour": 5, "minute": 4}
